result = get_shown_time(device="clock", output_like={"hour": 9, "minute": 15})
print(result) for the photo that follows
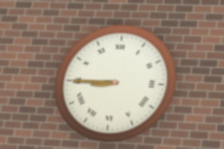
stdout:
{"hour": 8, "minute": 45}
